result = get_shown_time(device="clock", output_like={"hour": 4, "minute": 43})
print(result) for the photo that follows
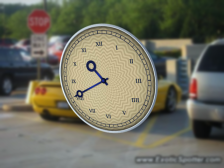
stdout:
{"hour": 10, "minute": 41}
